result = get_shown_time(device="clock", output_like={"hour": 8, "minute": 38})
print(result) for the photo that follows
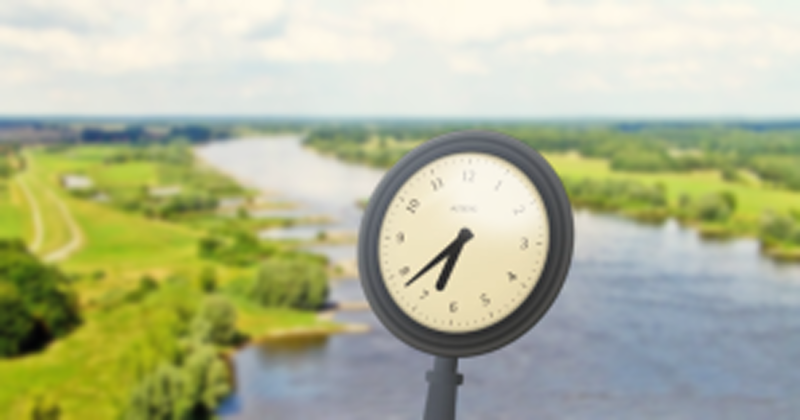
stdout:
{"hour": 6, "minute": 38}
